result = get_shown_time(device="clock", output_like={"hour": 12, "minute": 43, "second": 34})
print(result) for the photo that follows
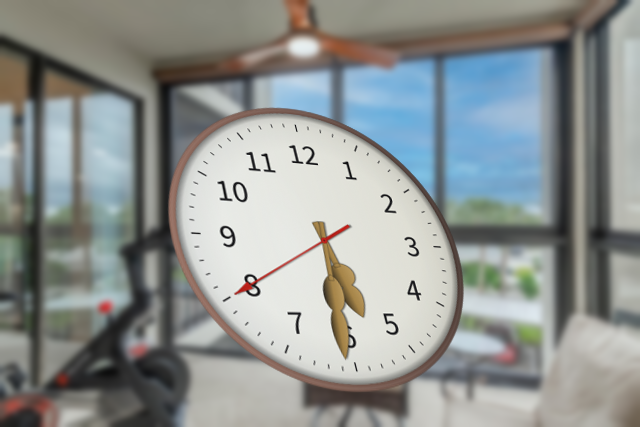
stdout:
{"hour": 5, "minute": 30, "second": 40}
